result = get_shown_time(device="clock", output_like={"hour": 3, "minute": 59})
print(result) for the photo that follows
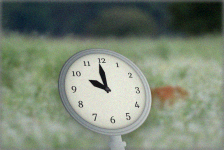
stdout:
{"hour": 9, "minute": 59}
